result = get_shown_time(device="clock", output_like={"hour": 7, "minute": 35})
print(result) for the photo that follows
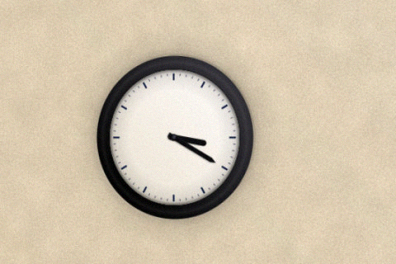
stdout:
{"hour": 3, "minute": 20}
